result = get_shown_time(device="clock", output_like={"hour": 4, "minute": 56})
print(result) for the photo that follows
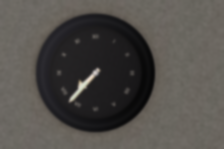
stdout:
{"hour": 7, "minute": 37}
